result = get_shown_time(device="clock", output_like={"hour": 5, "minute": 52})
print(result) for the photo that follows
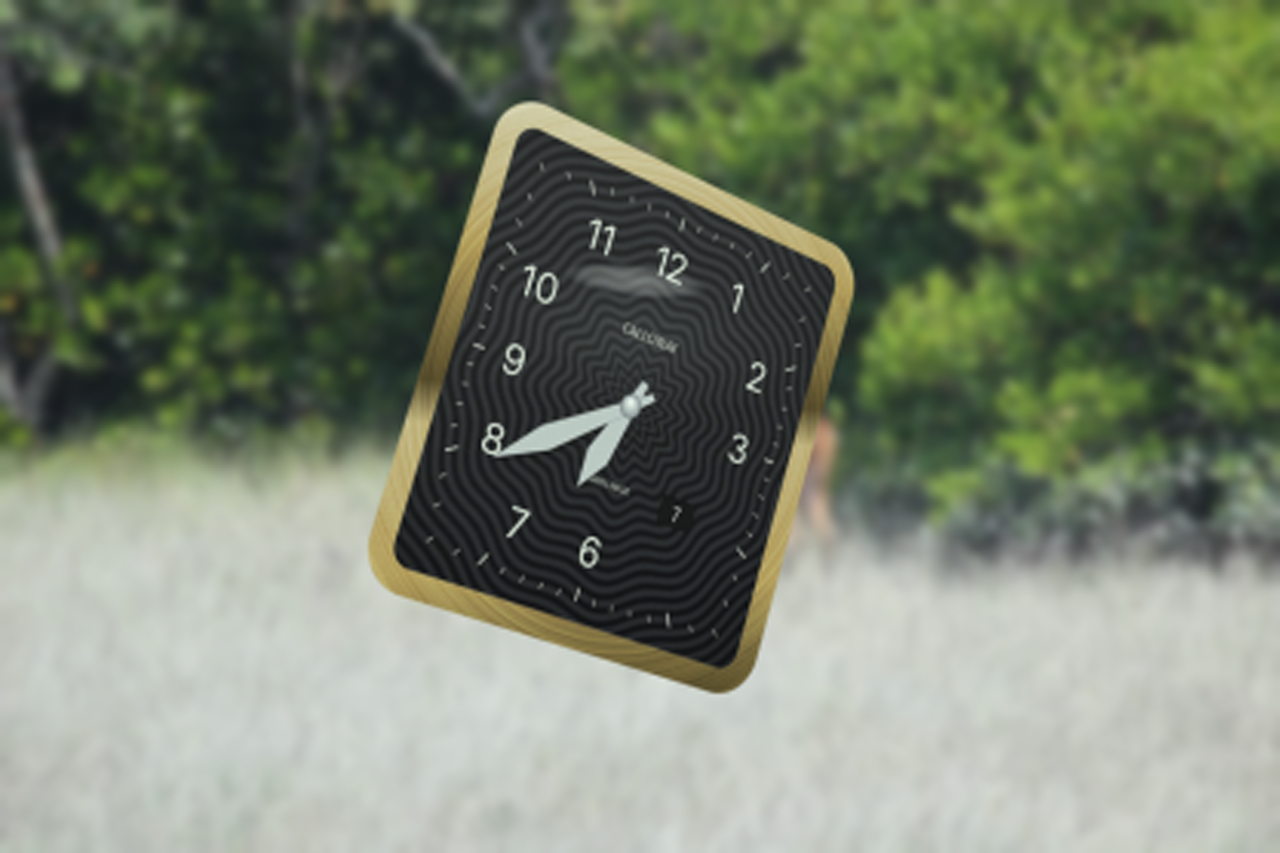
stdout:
{"hour": 6, "minute": 39}
